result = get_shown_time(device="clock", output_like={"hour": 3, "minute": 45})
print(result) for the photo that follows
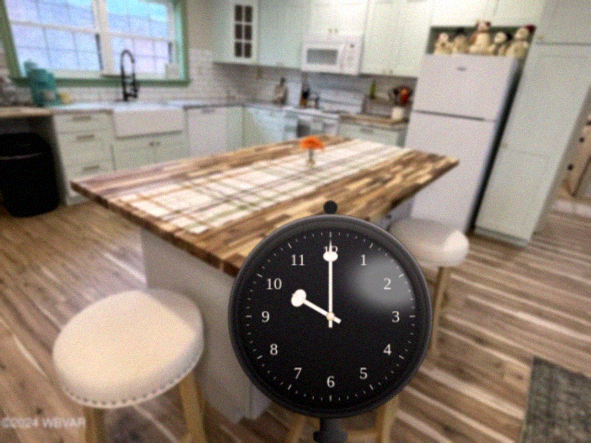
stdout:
{"hour": 10, "minute": 0}
